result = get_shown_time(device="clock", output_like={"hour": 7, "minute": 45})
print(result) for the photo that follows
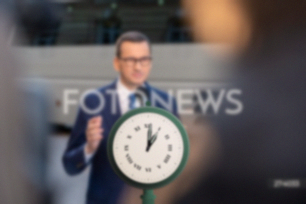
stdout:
{"hour": 1, "minute": 1}
